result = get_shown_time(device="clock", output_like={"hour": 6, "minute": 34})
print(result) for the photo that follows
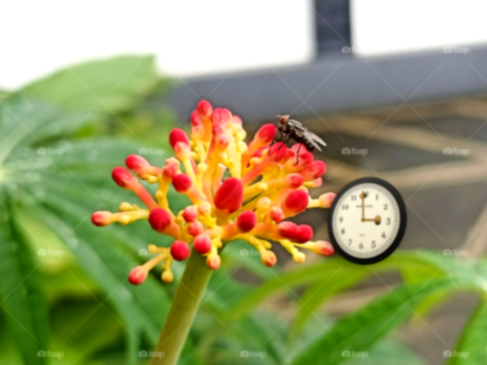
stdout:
{"hour": 2, "minute": 59}
